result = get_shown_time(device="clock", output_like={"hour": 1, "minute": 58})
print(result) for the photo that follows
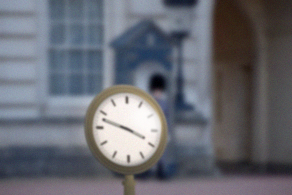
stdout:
{"hour": 3, "minute": 48}
